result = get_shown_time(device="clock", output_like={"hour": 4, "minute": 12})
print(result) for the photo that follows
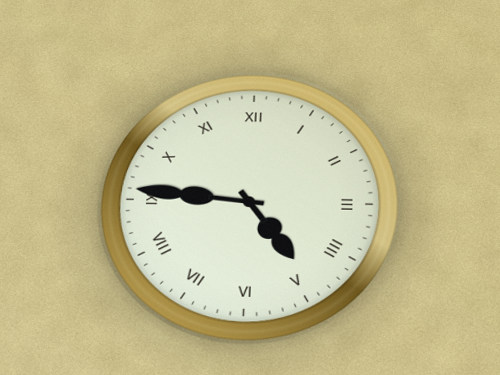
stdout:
{"hour": 4, "minute": 46}
